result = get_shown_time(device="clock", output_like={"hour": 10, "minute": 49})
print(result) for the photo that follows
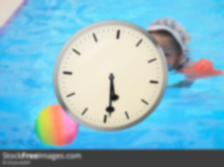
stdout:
{"hour": 5, "minute": 29}
